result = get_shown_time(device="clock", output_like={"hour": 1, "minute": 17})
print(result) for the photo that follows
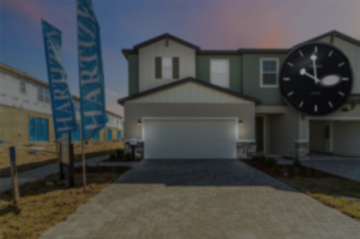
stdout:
{"hour": 9, "minute": 59}
